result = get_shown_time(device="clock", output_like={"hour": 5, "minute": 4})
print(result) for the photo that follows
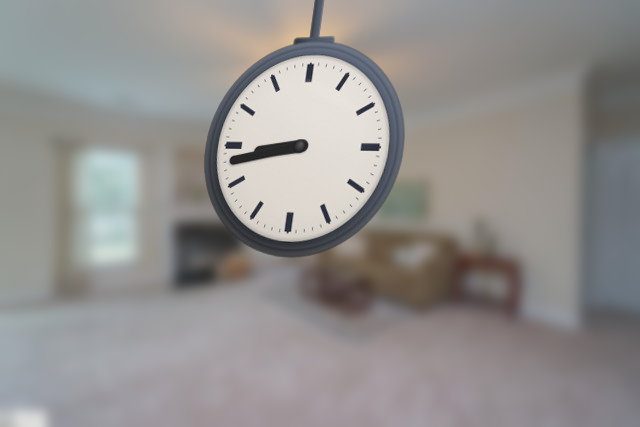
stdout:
{"hour": 8, "minute": 43}
